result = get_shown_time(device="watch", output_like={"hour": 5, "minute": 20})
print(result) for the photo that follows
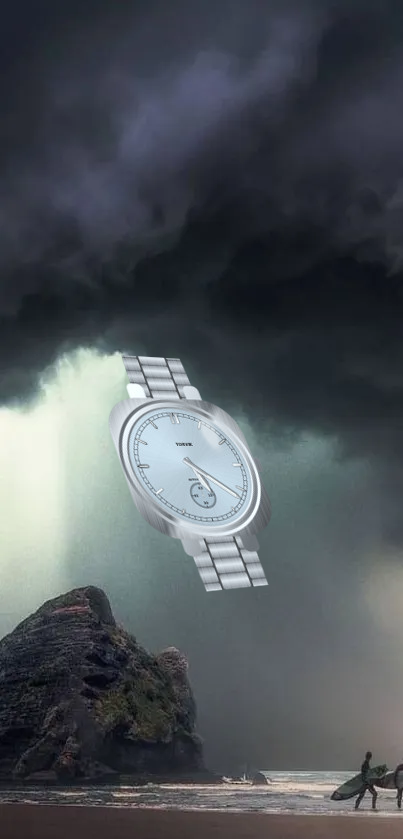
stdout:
{"hour": 5, "minute": 22}
